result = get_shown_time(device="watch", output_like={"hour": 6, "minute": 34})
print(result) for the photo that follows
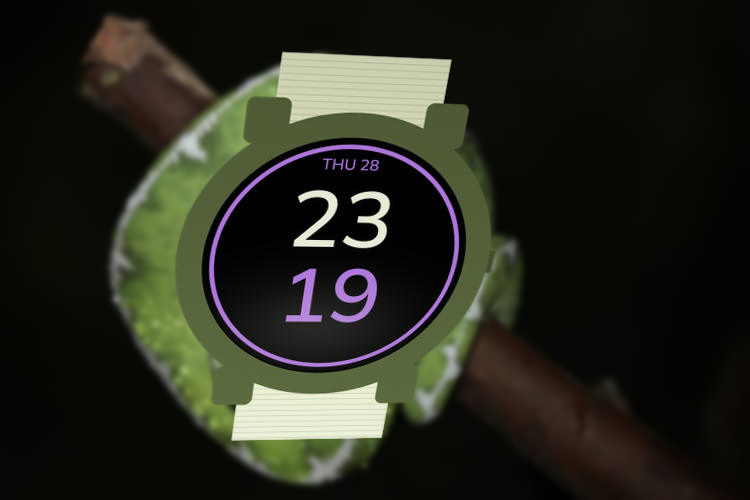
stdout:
{"hour": 23, "minute": 19}
